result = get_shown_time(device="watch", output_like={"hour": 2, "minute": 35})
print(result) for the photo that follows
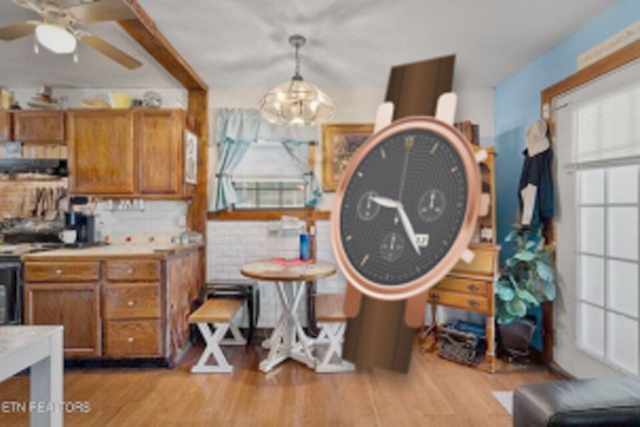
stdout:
{"hour": 9, "minute": 24}
